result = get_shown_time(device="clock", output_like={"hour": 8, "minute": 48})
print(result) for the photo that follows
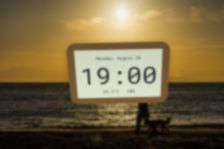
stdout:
{"hour": 19, "minute": 0}
